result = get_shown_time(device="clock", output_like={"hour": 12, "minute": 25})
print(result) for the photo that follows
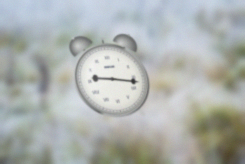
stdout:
{"hour": 9, "minute": 17}
